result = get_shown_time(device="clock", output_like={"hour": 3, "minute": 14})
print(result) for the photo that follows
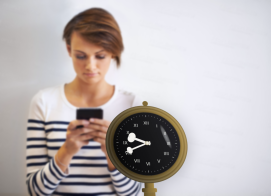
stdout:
{"hour": 9, "minute": 41}
